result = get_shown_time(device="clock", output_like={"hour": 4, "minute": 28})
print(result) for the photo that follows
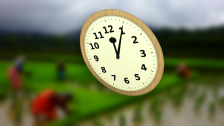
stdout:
{"hour": 12, "minute": 5}
